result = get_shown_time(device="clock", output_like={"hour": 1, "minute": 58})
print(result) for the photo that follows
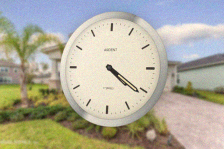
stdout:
{"hour": 4, "minute": 21}
